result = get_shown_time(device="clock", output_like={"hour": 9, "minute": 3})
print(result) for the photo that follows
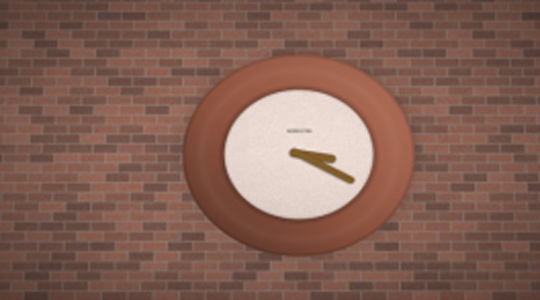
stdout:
{"hour": 3, "minute": 20}
